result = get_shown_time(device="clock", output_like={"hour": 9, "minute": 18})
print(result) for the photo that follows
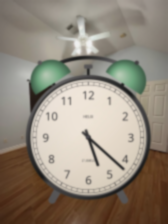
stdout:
{"hour": 5, "minute": 22}
